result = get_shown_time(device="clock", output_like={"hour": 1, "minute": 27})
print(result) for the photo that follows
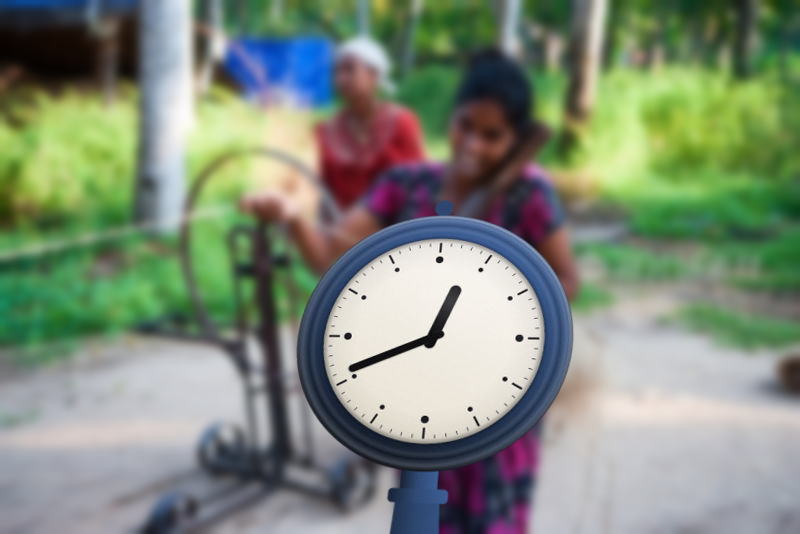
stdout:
{"hour": 12, "minute": 41}
